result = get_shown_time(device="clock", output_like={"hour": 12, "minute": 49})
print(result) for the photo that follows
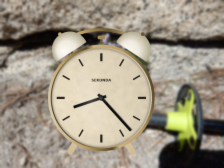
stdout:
{"hour": 8, "minute": 23}
